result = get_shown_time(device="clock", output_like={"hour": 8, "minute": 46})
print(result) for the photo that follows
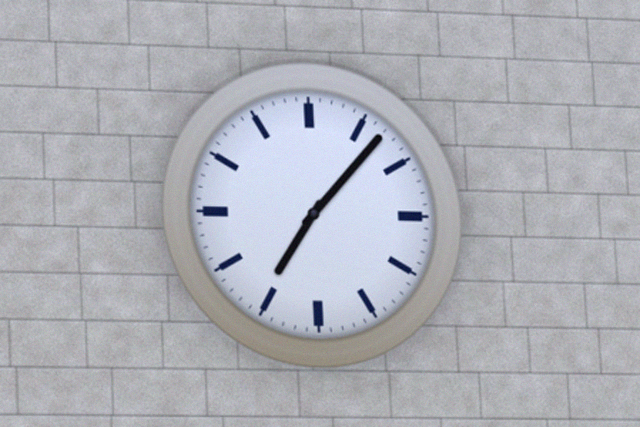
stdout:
{"hour": 7, "minute": 7}
